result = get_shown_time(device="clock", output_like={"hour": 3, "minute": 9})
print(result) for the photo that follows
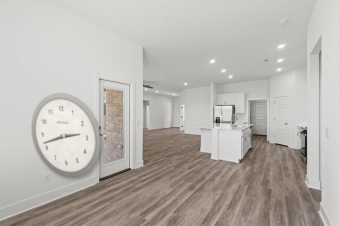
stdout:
{"hour": 2, "minute": 42}
